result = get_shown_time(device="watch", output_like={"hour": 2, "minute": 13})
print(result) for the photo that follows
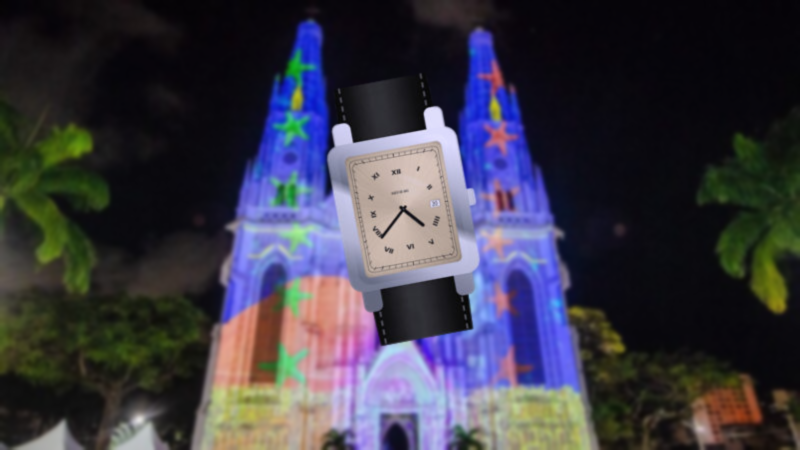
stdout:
{"hour": 4, "minute": 38}
